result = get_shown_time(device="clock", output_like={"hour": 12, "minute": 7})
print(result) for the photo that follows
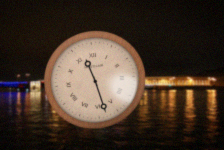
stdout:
{"hour": 11, "minute": 28}
